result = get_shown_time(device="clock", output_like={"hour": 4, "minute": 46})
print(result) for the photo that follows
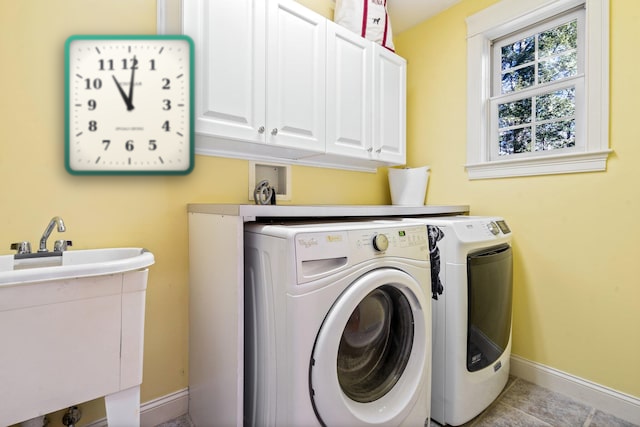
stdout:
{"hour": 11, "minute": 1}
